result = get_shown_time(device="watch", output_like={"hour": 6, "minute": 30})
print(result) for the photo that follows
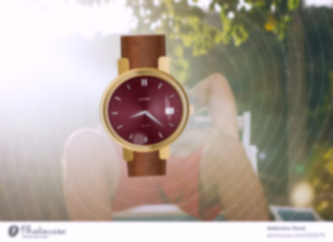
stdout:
{"hour": 8, "minute": 22}
